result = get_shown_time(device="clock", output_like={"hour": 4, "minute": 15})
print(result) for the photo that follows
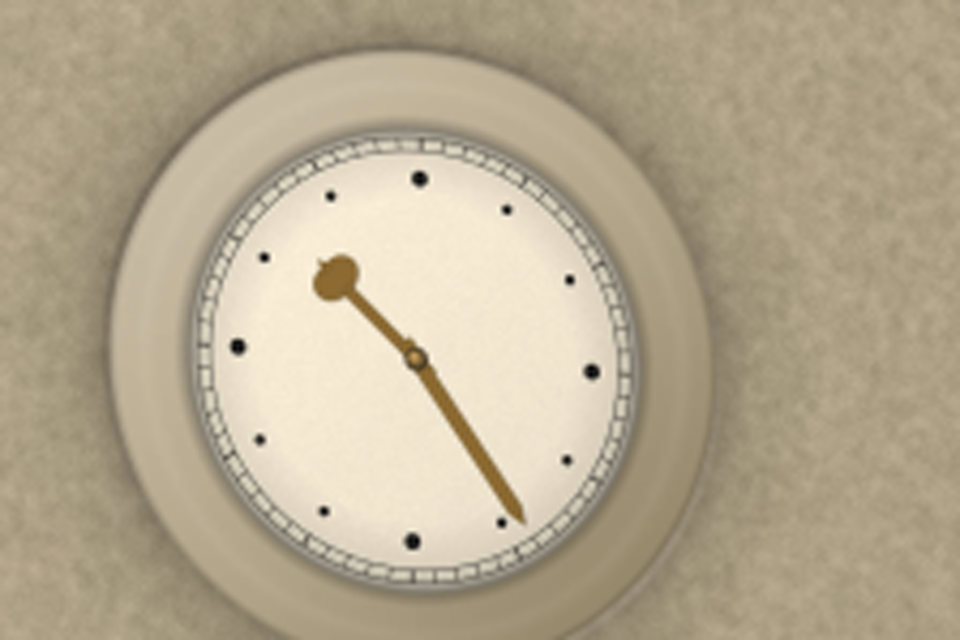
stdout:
{"hour": 10, "minute": 24}
